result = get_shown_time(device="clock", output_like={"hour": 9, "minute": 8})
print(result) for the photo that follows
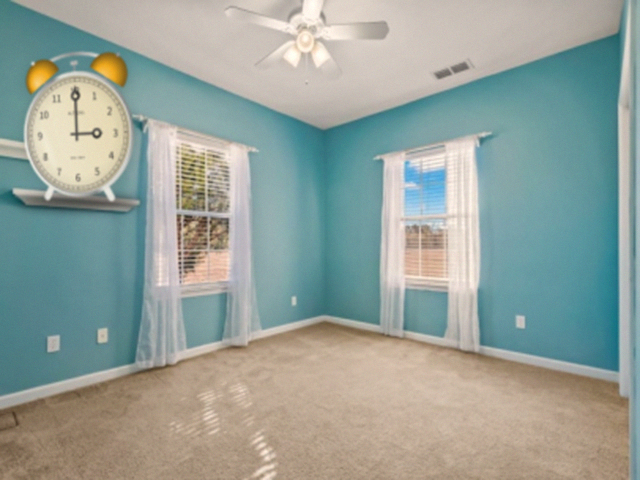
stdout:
{"hour": 3, "minute": 0}
